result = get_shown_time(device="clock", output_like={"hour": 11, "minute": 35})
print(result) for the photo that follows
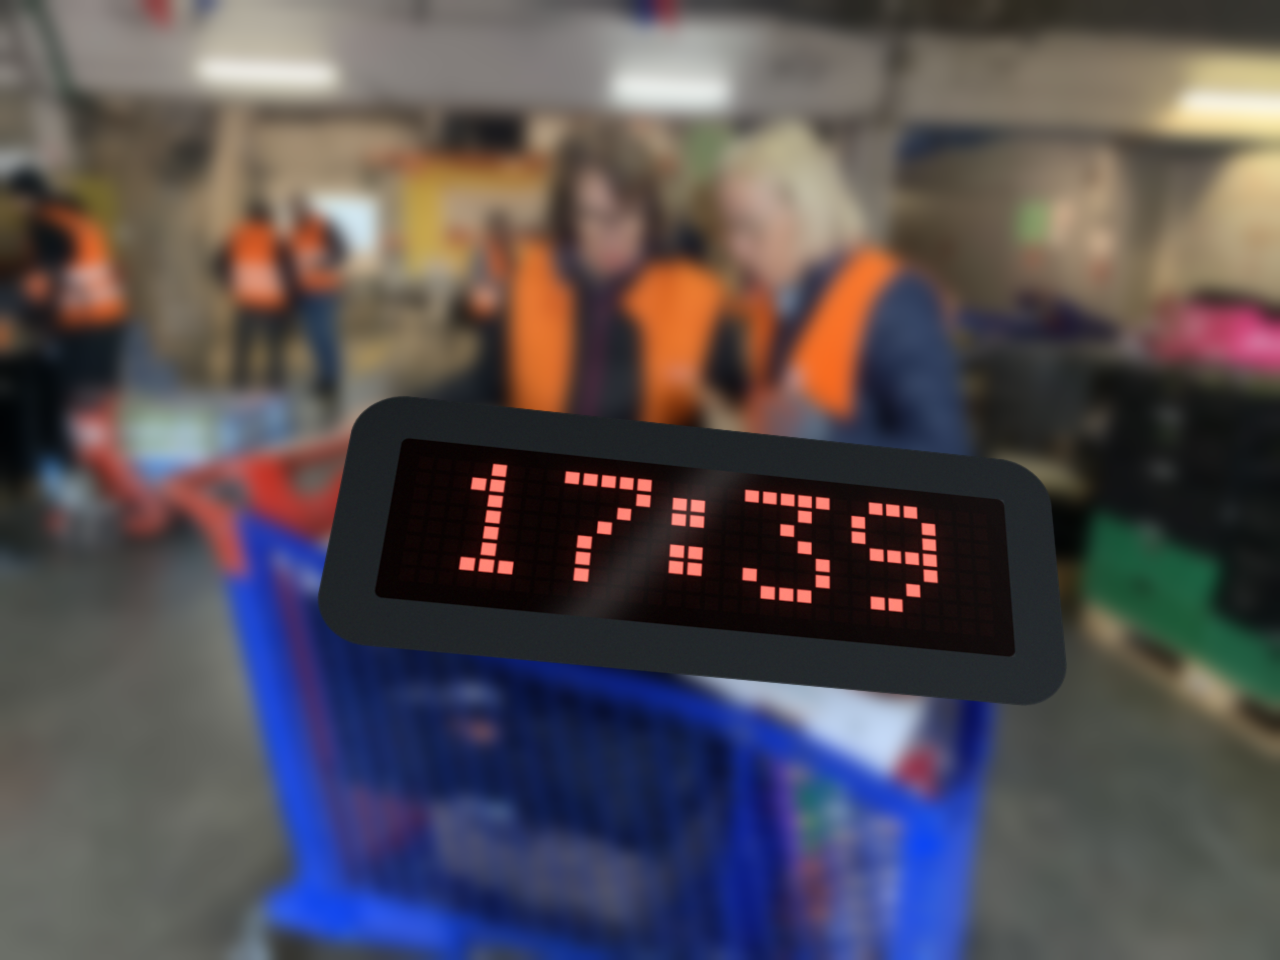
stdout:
{"hour": 17, "minute": 39}
